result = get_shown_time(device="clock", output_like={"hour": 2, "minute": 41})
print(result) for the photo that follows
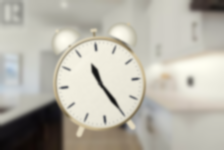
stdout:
{"hour": 11, "minute": 25}
